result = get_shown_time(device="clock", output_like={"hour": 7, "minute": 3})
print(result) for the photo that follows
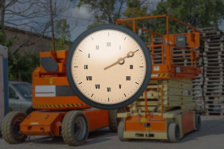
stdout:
{"hour": 2, "minute": 10}
